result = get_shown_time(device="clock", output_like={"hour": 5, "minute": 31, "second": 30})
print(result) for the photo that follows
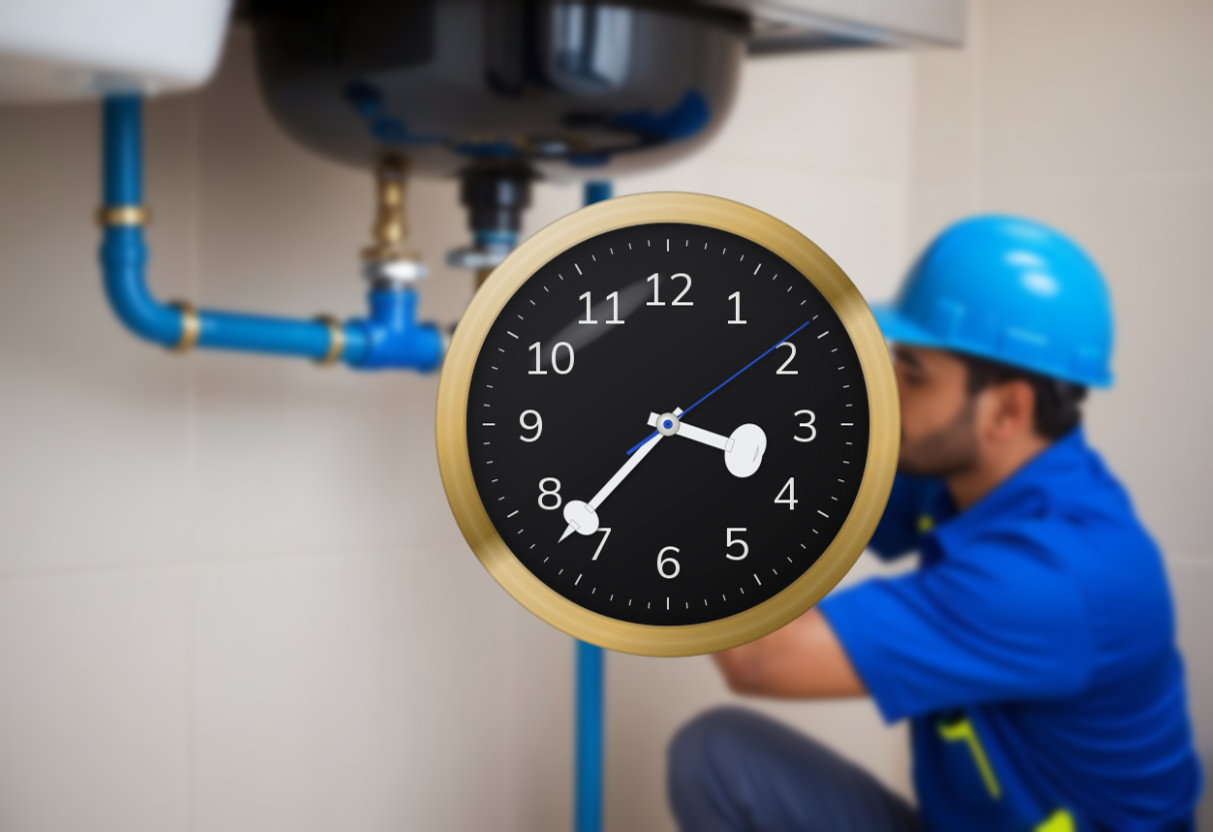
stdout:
{"hour": 3, "minute": 37, "second": 9}
